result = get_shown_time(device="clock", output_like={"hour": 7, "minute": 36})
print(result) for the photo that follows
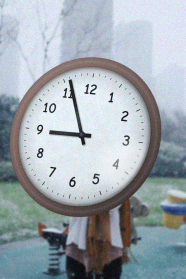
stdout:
{"hour": 8, "minute": 56}
